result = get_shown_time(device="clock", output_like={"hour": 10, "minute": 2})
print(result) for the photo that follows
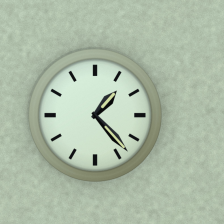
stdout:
{"hour": 1, "minute": 23}
